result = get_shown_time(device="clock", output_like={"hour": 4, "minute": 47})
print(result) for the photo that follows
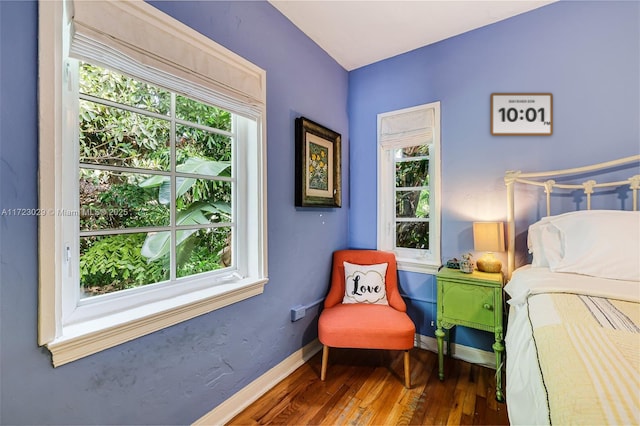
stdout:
{"hour": 10, "minute": 1}
